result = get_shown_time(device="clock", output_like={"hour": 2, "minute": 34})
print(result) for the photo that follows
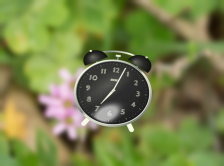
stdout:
{"hour": 7, "minute": 3}
